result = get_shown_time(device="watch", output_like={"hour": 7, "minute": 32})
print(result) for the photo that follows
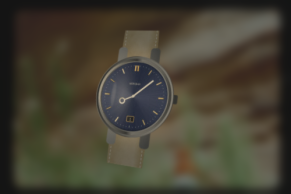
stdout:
{"hour": 8, "minute": 8}
